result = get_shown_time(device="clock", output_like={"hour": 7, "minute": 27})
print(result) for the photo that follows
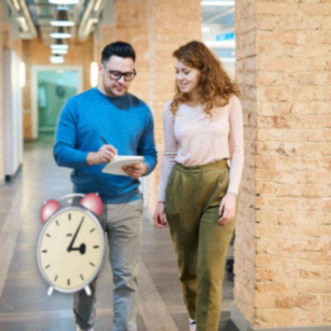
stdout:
{"hour": 3, "minute": 5}
